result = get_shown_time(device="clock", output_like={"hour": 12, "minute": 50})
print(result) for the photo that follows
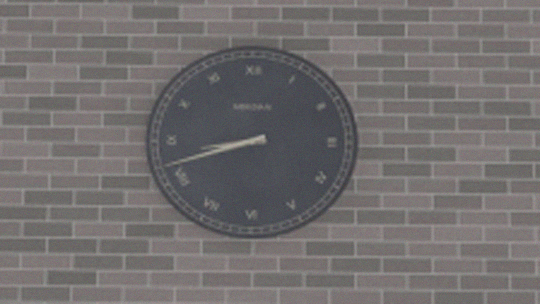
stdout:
{"hour": 8, "minute": 42}
